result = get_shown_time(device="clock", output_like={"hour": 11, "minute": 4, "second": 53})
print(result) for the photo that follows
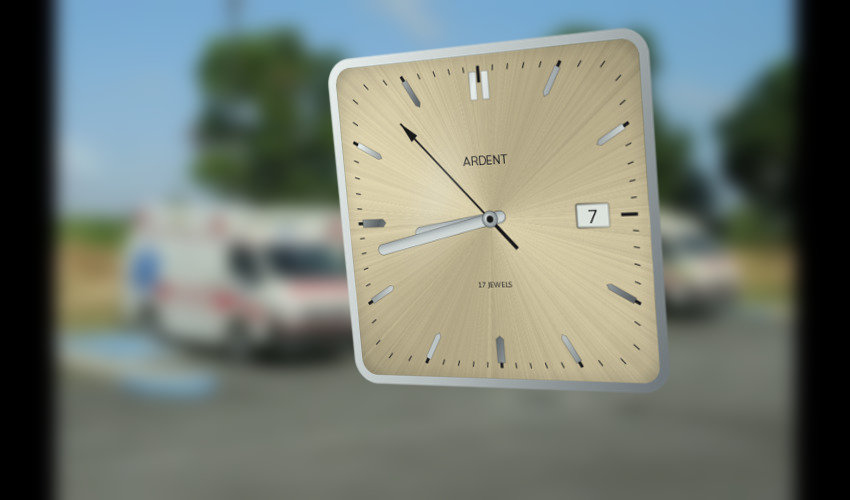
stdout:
{"hour": 8, "minute": 42, "second": 53}
